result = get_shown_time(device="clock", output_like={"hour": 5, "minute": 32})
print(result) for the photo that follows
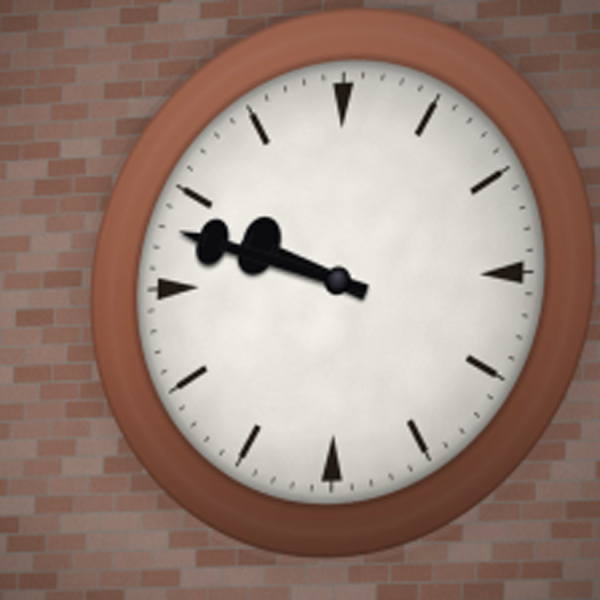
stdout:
{"hour": 9, "minute": 48}
